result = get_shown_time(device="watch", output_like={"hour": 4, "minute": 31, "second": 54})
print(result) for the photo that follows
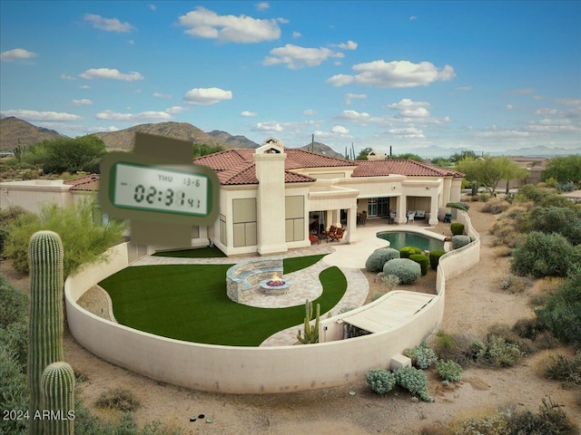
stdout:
{"hour": 2, "minute": 31, "second": 41}
